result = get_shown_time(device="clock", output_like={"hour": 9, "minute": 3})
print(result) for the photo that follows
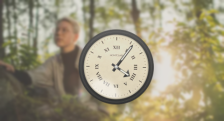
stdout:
{"hour": 4, "minute": 6}
